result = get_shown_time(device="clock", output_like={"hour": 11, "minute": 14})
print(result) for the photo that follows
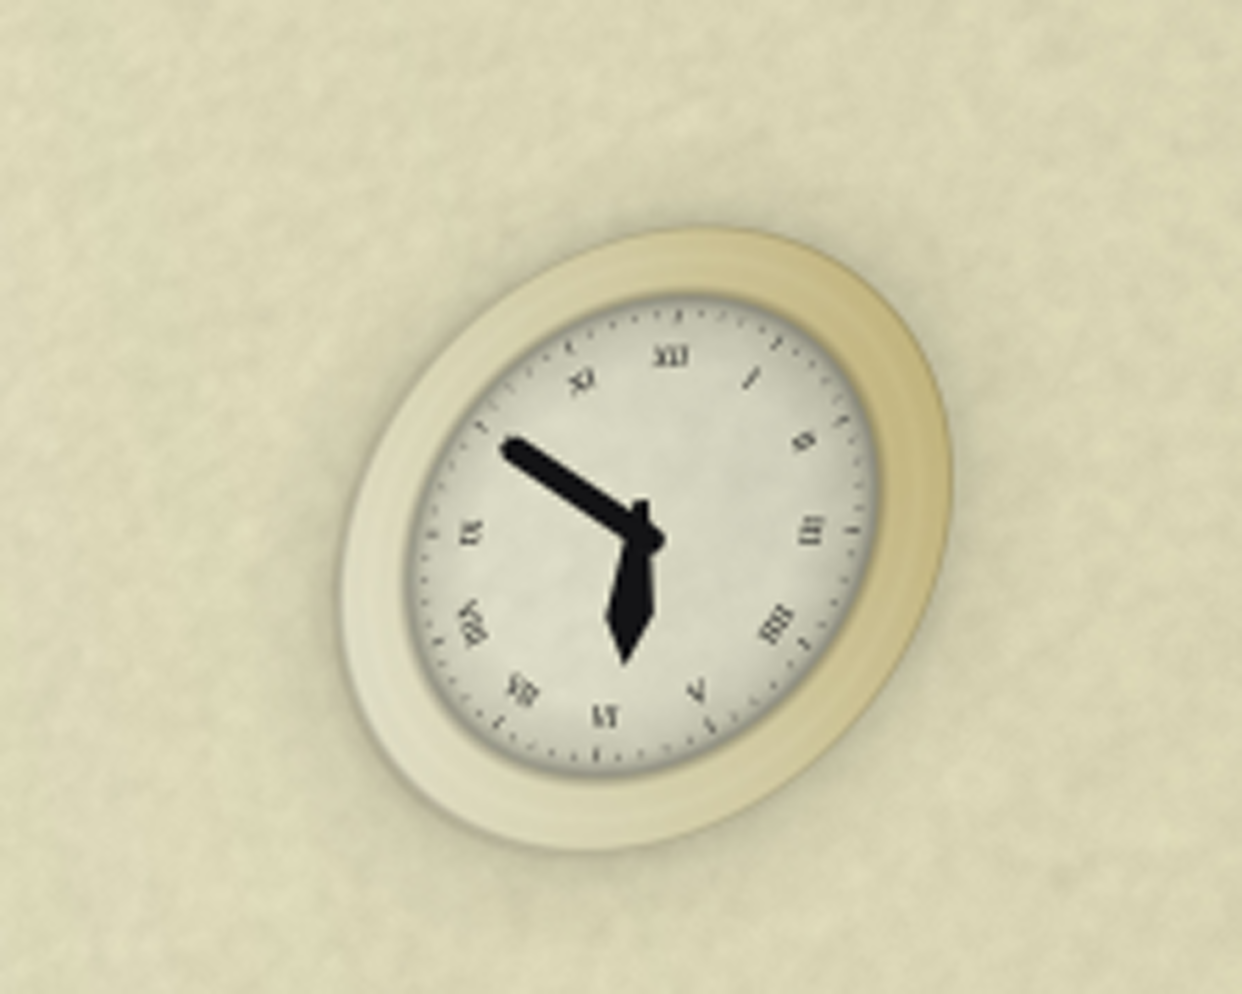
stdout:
{"hour": 5, "minute": 50}
